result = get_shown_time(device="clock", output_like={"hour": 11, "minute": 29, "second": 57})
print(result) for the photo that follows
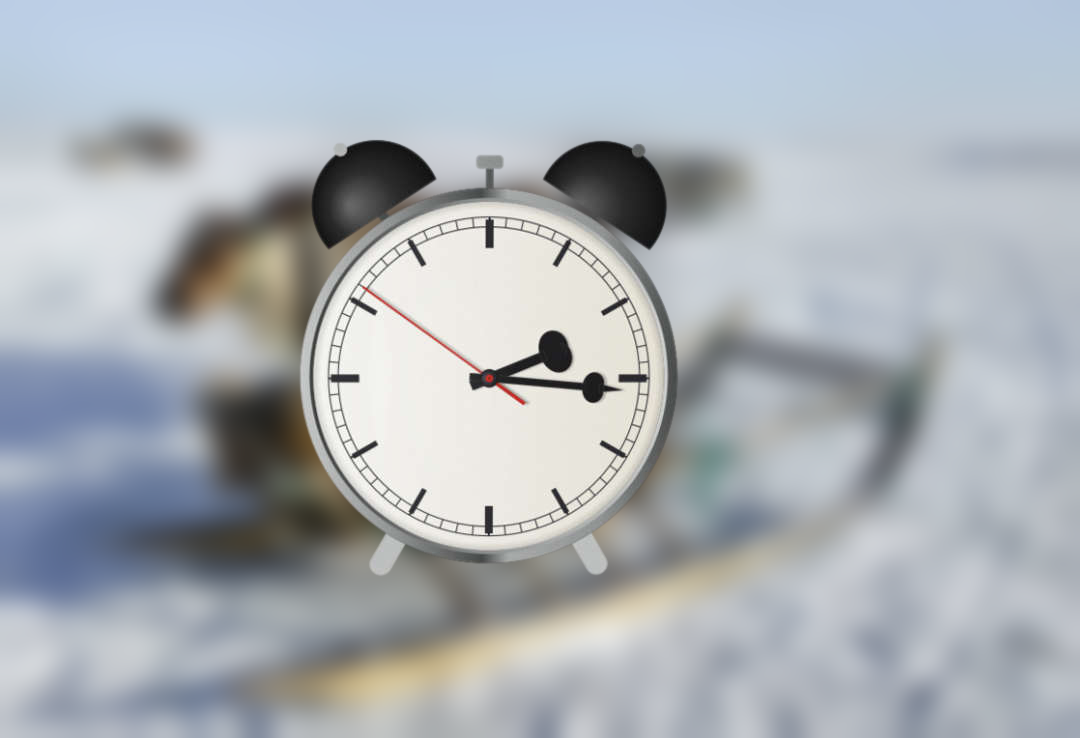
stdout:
{"hour": 2, "minute": 15, "second": 51}
